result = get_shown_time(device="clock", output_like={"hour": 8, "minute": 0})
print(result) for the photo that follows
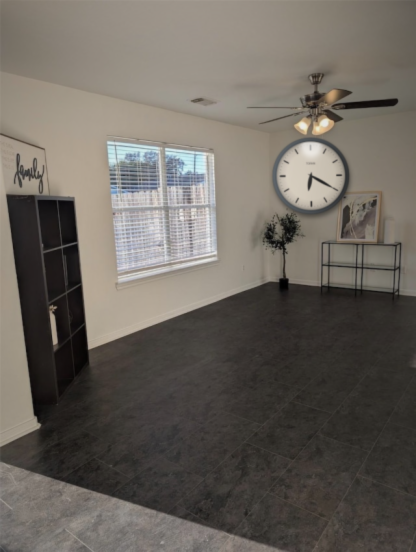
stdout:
{"hour": 6, "minute": 20}
